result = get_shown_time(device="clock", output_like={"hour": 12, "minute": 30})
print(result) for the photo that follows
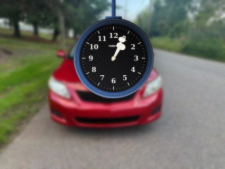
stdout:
{"hour": 1, "minute": 4}
